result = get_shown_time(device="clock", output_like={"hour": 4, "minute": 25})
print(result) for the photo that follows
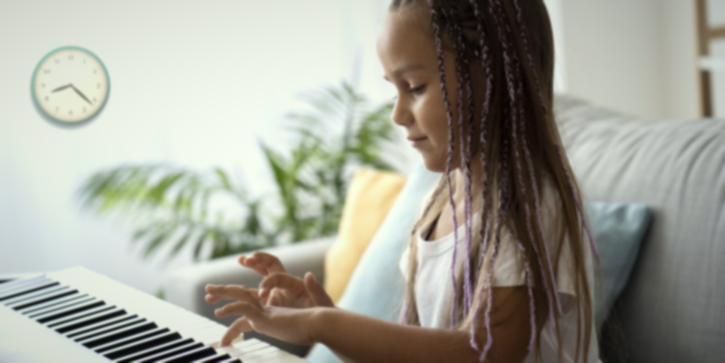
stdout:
{"hour": 8, "minute": 22}
